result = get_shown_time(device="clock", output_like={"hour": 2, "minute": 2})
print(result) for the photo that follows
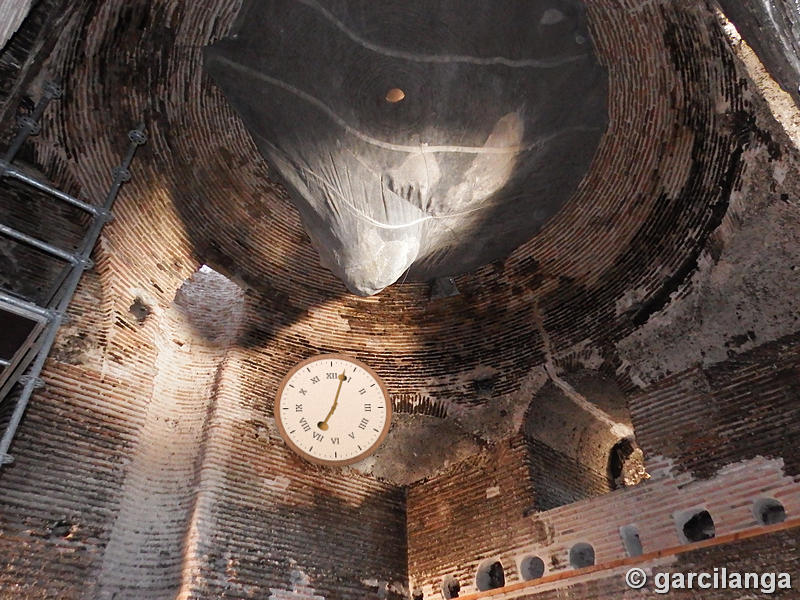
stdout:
{"hour": 7, "minute": 3}
